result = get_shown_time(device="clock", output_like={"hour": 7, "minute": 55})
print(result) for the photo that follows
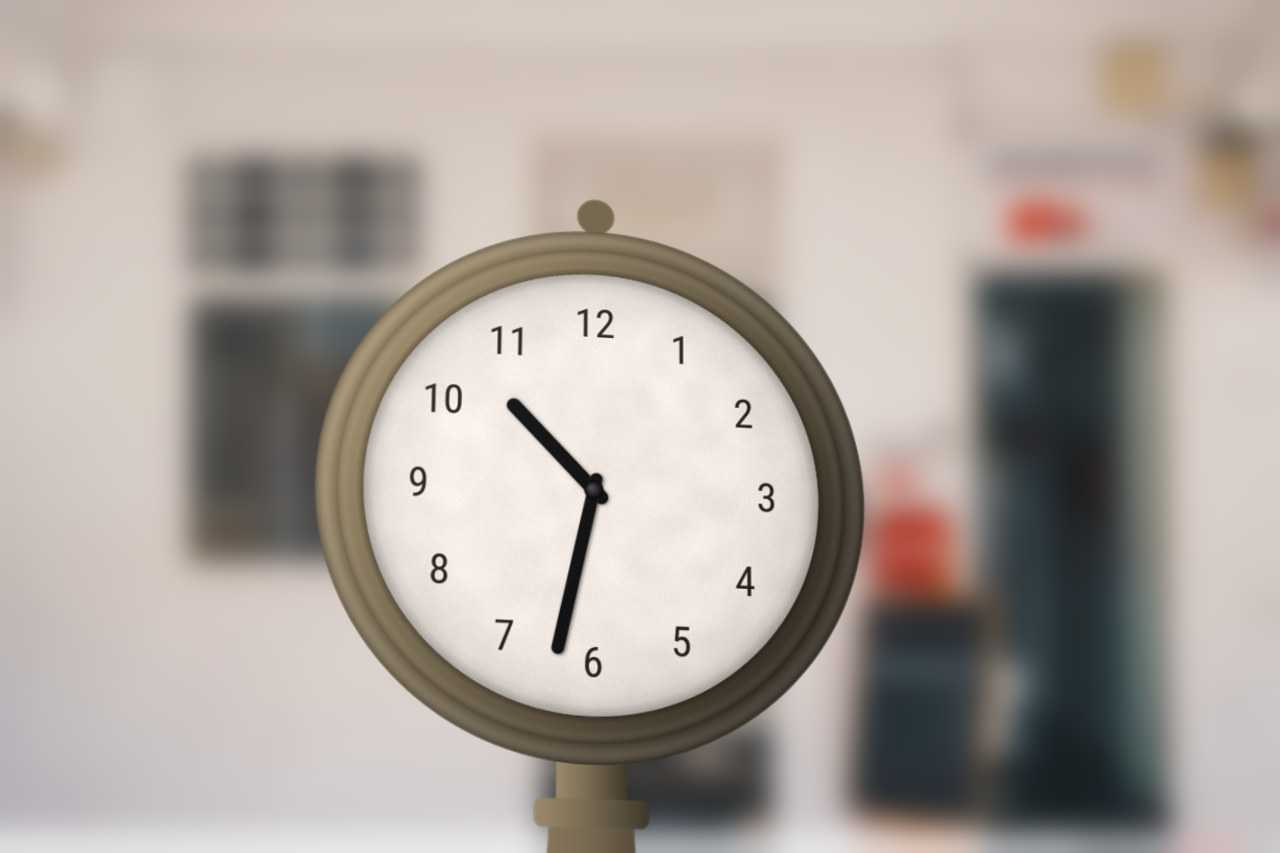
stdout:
{"hour": 10, "minute": 32}
